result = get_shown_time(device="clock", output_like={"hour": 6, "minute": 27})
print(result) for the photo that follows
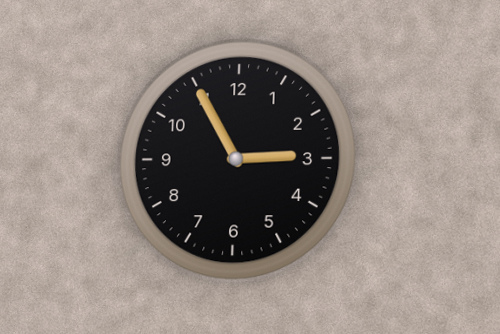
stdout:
{"hour": 2, "minute": 55}
